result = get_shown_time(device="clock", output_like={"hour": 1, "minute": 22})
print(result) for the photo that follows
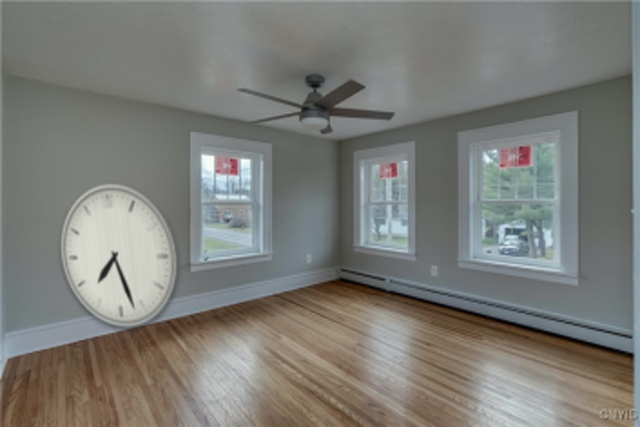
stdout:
{"hour": 7, "minute": 27}
